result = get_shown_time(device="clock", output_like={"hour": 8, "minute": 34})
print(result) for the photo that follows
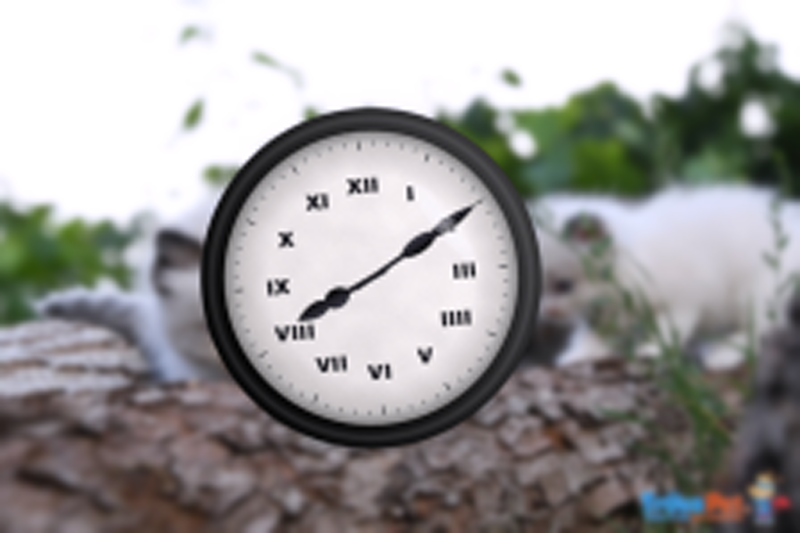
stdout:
{"hour": 8, "minute": 10}
